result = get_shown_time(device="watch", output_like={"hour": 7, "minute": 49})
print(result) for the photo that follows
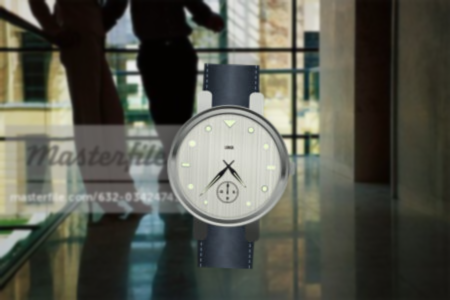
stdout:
{"hour": 4, "minute": 37}
